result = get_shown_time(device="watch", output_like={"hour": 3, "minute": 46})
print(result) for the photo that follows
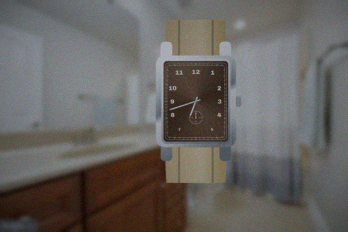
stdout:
{"hour": 6, "minute": 42}
